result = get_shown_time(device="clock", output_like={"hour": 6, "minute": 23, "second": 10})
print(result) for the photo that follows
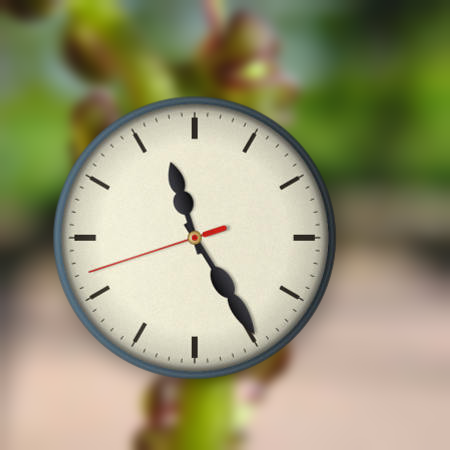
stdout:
{"hour": 11, "minute": 24, "second": 42}
